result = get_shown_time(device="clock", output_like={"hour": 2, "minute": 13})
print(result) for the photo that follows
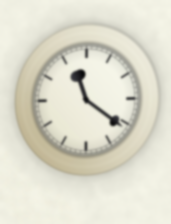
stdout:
{"hour": 11, "minute": 21}
